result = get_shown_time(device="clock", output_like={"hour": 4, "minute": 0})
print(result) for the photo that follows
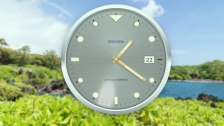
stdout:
{"hour": 1, "minute": 21}
